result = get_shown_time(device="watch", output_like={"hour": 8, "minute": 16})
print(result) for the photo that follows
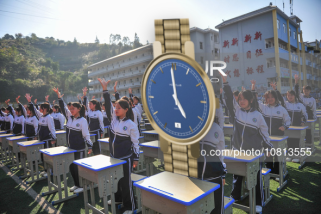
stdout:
{"hour": 4, "minute": 59}
